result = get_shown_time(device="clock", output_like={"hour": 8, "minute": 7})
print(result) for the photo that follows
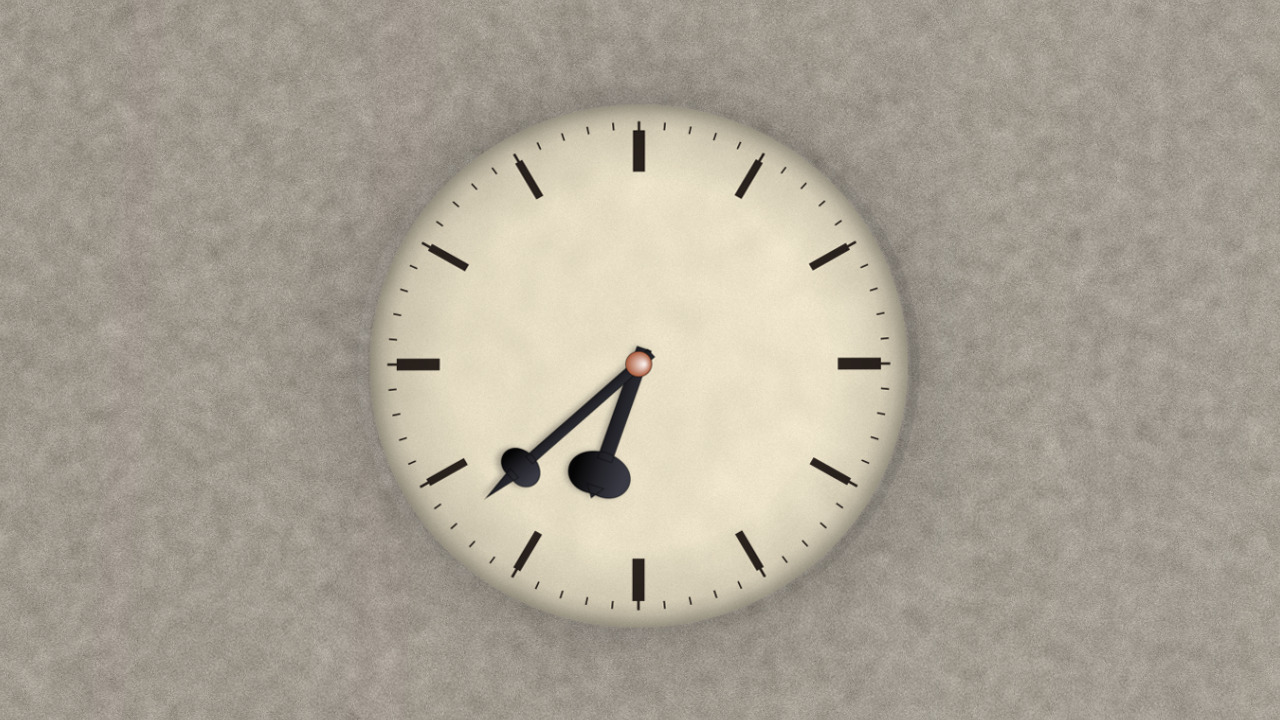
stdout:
{"hour": 6, "minute": 38}
